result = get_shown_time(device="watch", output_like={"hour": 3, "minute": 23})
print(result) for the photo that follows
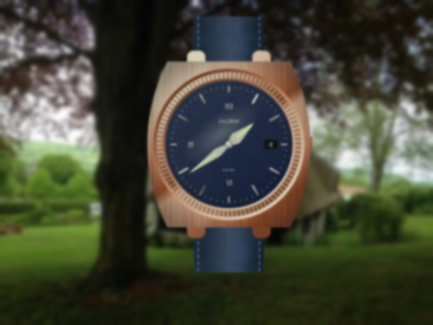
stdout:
{"hour": 1, "minute": 39}
